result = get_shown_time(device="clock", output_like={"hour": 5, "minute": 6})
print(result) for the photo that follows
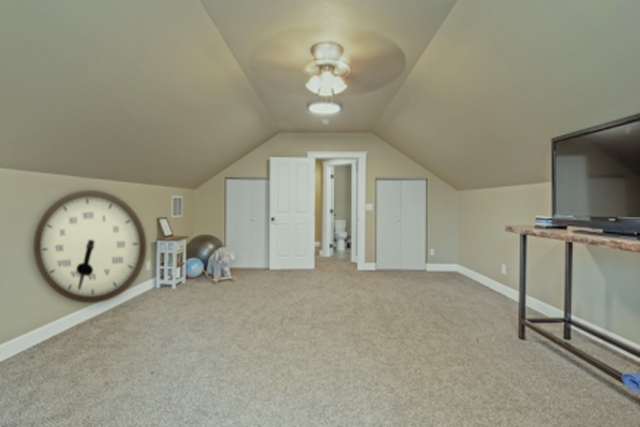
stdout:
{"hour": 6, "minute": 33}
